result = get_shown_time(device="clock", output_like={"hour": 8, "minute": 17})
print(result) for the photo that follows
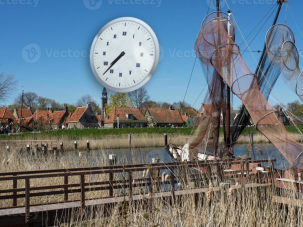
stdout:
{"hour": 7, "minute": 37}
